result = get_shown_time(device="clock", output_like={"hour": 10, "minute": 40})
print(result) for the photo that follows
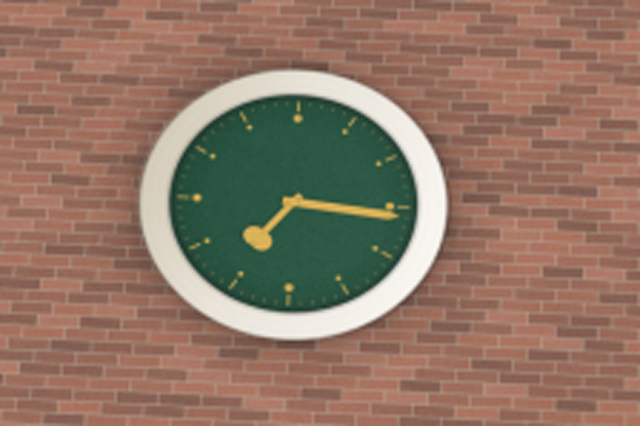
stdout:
{"hour": 7, "minute": 16}
